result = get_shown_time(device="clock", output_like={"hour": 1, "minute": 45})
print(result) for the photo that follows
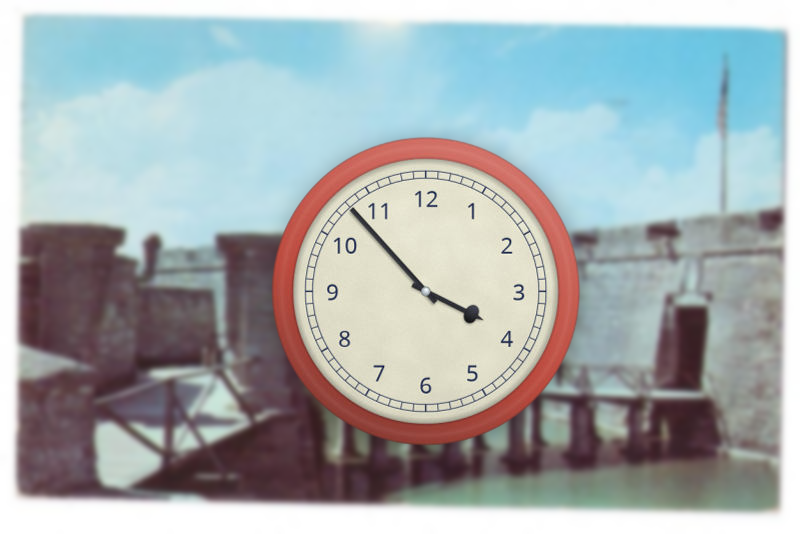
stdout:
{"hour": 3, "minute": 53}
